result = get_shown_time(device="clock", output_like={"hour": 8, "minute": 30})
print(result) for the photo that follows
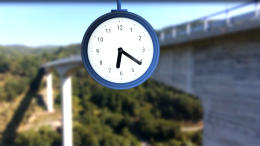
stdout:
{"hour": 6, "minute": 21}
